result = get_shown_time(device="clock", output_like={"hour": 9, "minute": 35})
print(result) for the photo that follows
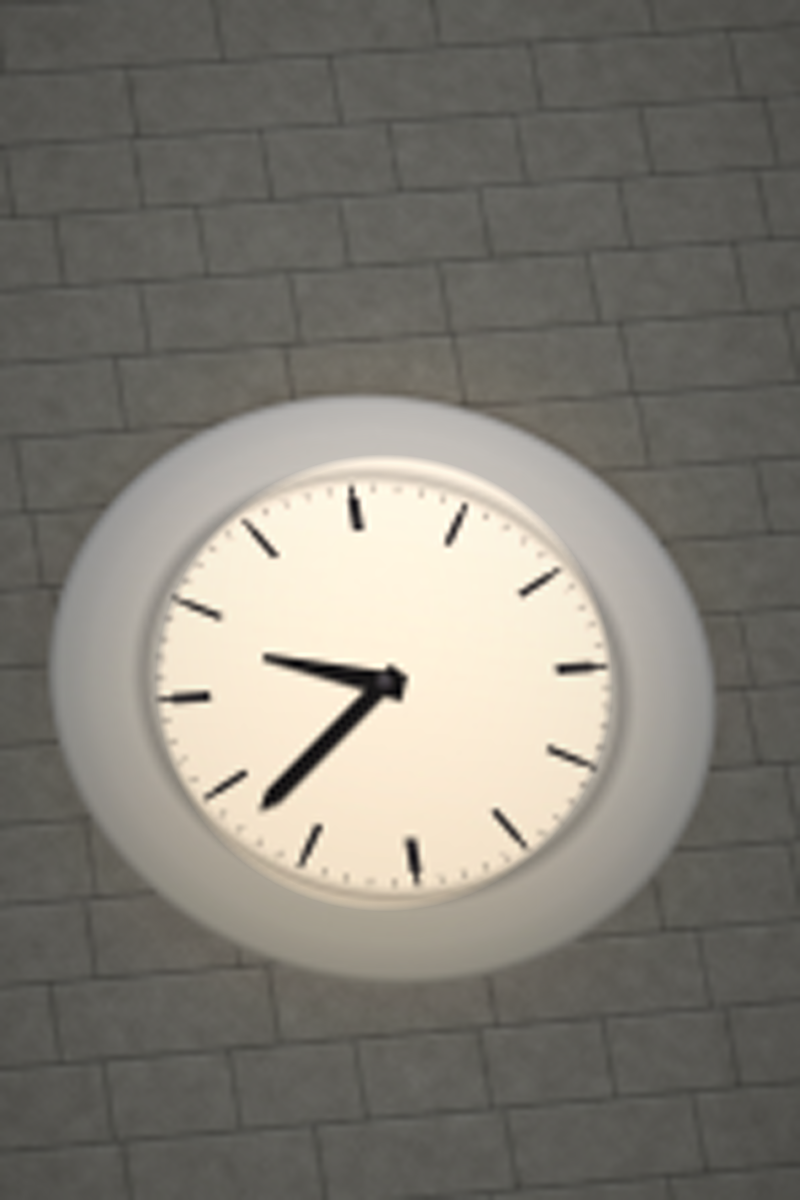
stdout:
{"hour": 9, "minute": 38}
